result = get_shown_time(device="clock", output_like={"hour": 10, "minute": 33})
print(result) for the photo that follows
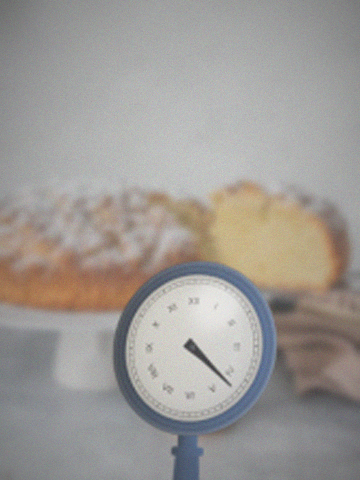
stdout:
{"hour": 4, "minute": 22}
